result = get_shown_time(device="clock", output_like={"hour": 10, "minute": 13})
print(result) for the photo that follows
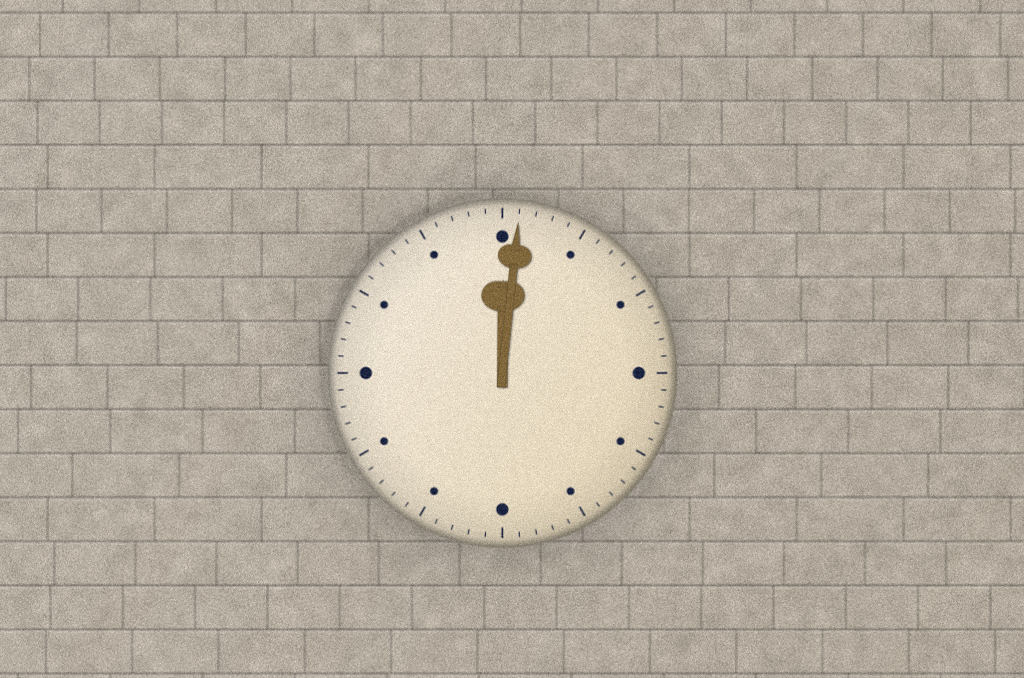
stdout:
{"hour": 12, "minute": 1}
